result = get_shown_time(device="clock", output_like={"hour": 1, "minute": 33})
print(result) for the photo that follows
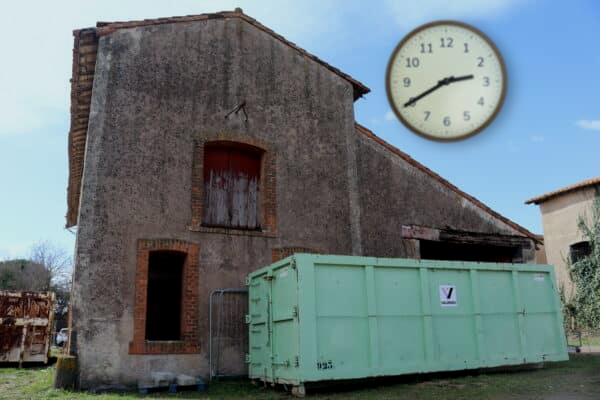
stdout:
{"hour": 2, "minute": 40}
